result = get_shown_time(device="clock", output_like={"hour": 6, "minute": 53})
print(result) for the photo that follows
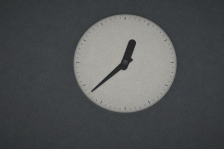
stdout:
{"hour": 12, "minute": 38}
